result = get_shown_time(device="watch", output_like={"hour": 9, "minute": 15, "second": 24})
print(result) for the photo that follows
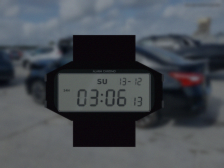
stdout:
{"hour": 3, "minute": 6, "second": 13}
